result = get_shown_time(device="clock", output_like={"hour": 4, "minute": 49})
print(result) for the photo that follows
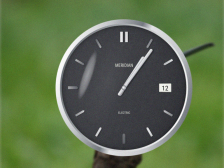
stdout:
{"hour": 1, "minute": 6}
